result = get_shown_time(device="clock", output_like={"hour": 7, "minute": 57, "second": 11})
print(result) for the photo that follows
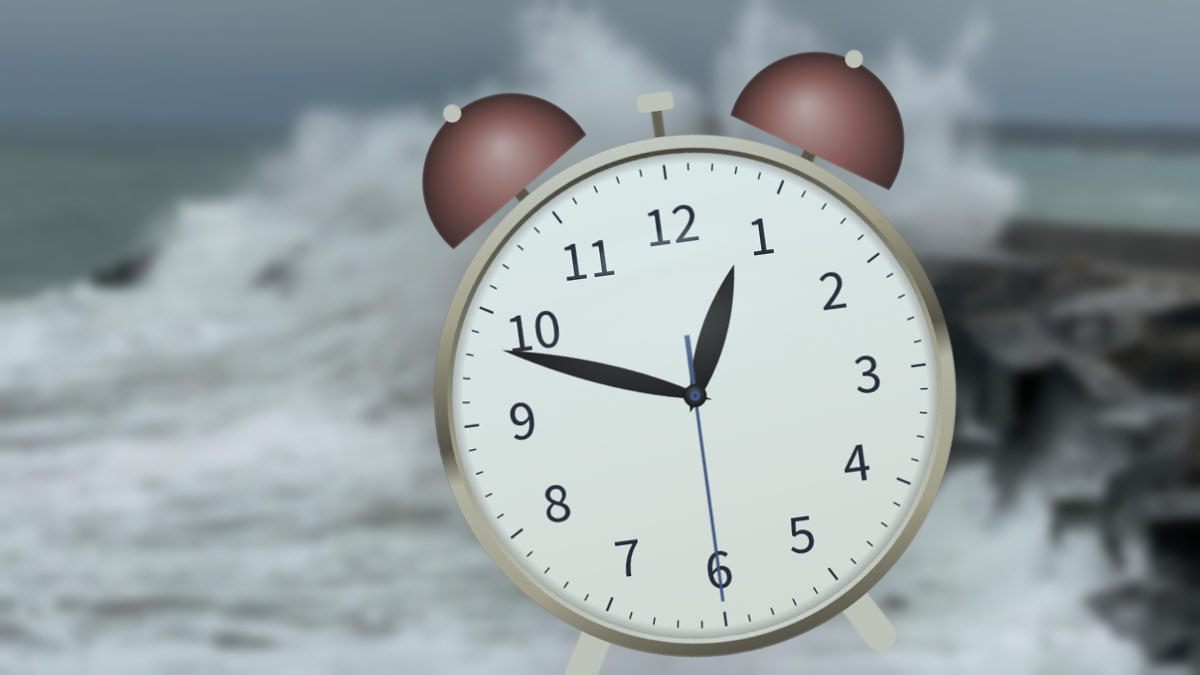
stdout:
{"hour": 12, "minute": 48, "second": 30}
